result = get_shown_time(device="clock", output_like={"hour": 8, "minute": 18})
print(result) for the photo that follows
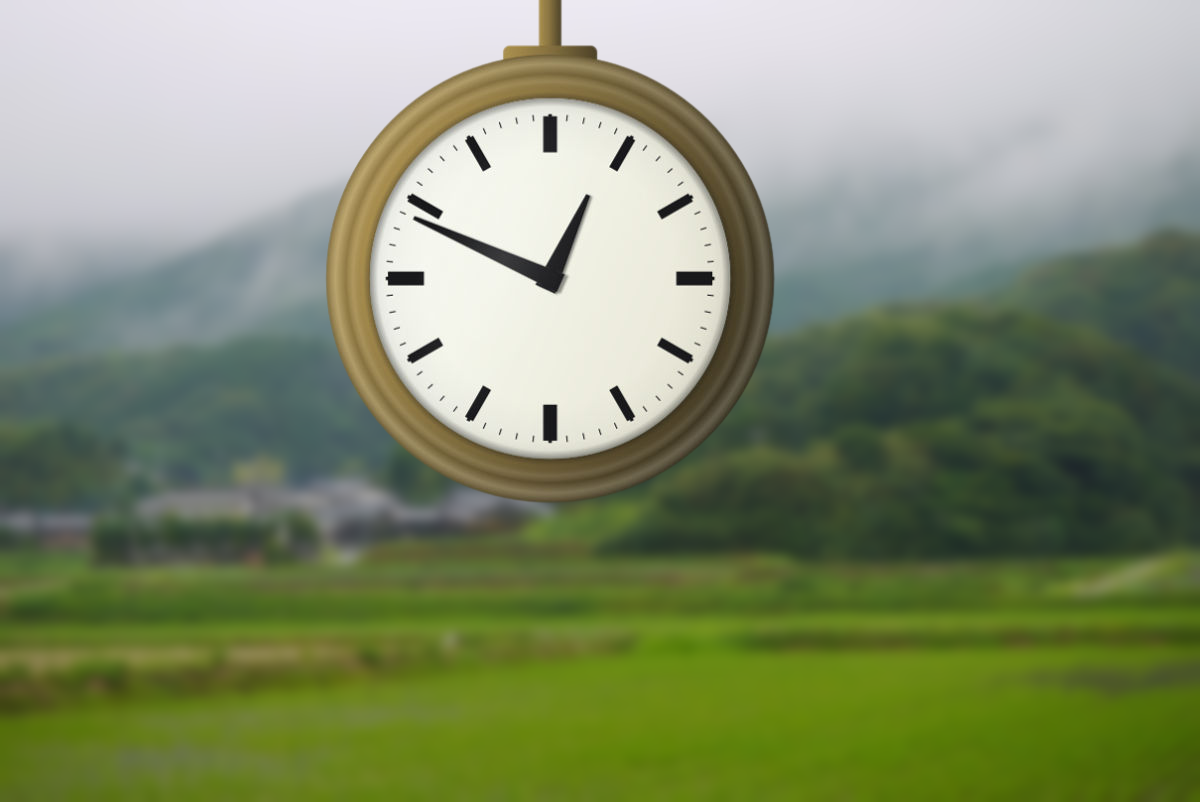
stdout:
{"hour": 12, "minute": 49}
